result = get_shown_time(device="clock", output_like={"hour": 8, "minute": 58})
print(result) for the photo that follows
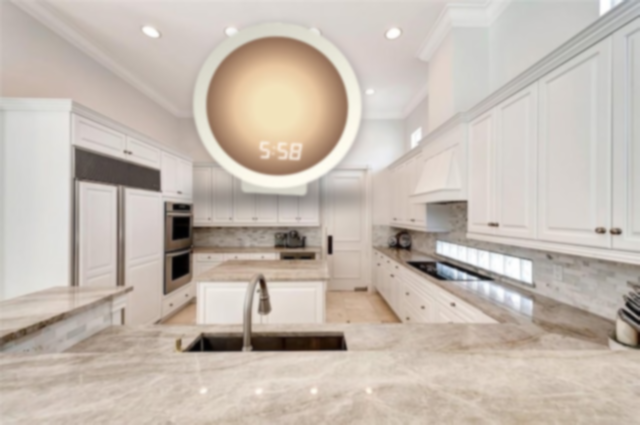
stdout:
{"hour": 5, "minute": 58}
